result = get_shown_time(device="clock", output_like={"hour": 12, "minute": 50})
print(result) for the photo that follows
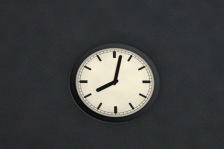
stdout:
{"hour": 8, "minute": 2}
